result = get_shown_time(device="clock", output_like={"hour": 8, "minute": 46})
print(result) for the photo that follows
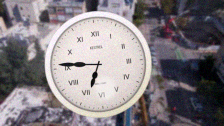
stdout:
{"hour": 6, "minute": 46}
